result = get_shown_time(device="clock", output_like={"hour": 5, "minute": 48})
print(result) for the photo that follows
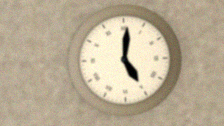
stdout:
{"hour": 5, "minute": 1}
